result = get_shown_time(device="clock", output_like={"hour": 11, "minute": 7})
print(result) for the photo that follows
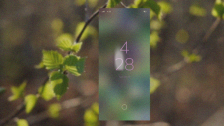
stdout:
{"hour": 4, "minute": 28}
